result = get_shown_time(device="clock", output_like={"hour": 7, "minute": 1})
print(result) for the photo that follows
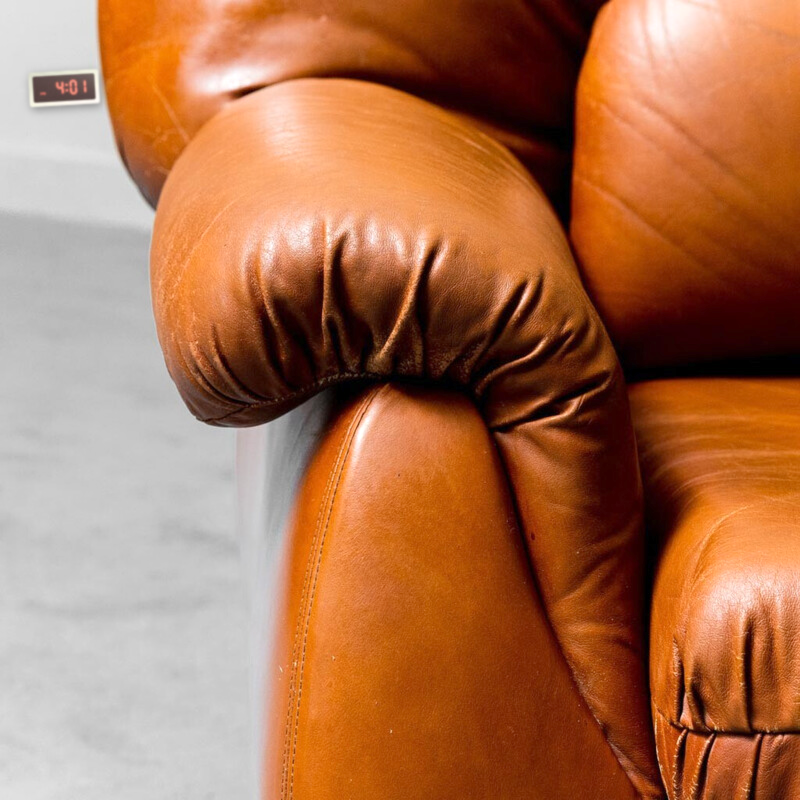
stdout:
{"hour": 4, "minute": 1}
